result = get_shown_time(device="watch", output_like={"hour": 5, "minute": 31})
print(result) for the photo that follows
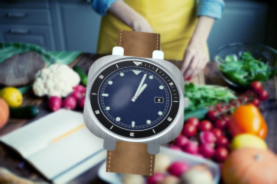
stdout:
{"hour": 1, "minute": 3}
